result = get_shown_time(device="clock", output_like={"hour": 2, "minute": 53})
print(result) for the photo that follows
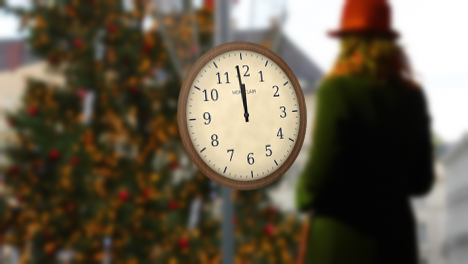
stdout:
{"hour": 11, "minute": 59}
